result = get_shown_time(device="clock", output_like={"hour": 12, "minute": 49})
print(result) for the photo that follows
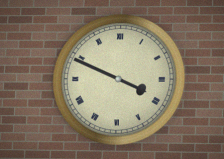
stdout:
{"hour": 3, "minute": 49}
